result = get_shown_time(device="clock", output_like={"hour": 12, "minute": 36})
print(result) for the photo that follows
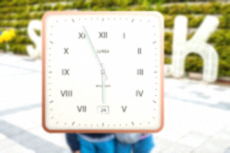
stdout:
{"hour": 5, "minute": 56}
